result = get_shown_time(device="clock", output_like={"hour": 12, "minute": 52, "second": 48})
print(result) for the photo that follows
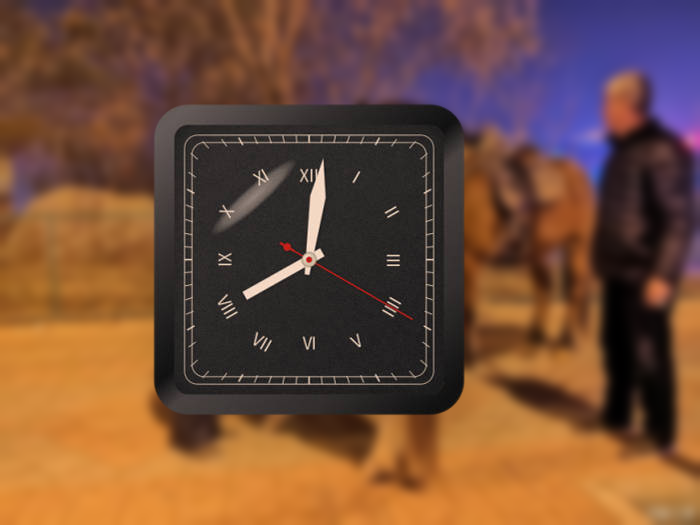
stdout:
{"hour": 8, "minute": 1, "second": 20}
